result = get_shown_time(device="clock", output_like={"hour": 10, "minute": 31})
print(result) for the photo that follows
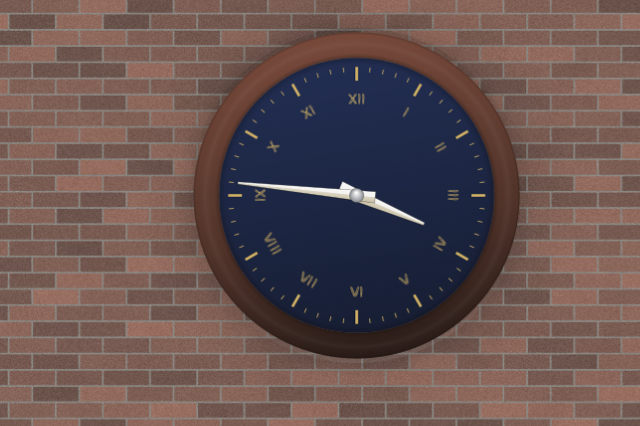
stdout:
{"hour": 3, "minute": 46}
